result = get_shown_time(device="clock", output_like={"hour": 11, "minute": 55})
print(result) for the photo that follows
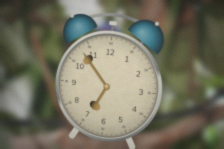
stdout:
{"hour": 6, "minute": 53}
